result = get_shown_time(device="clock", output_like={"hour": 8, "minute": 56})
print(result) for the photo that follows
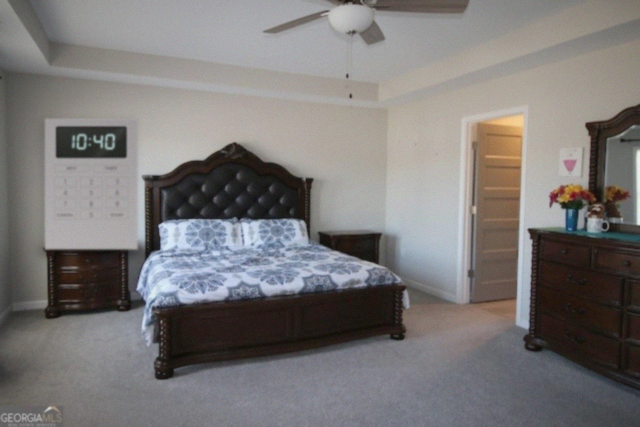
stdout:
{"hour": 10, "minute": 40}
